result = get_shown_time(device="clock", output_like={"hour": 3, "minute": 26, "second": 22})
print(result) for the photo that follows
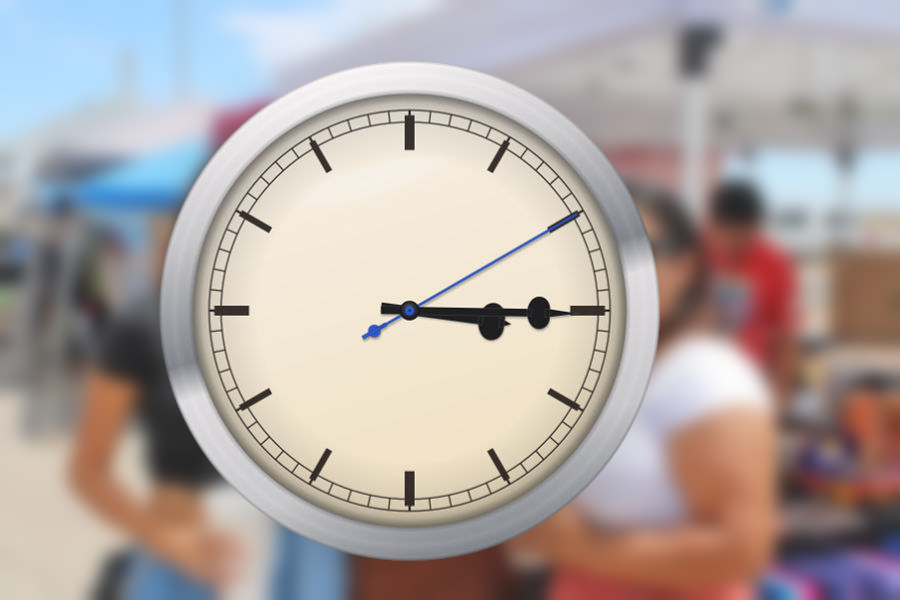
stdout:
{"hour": 3, "minute": 15, "second": 10}
